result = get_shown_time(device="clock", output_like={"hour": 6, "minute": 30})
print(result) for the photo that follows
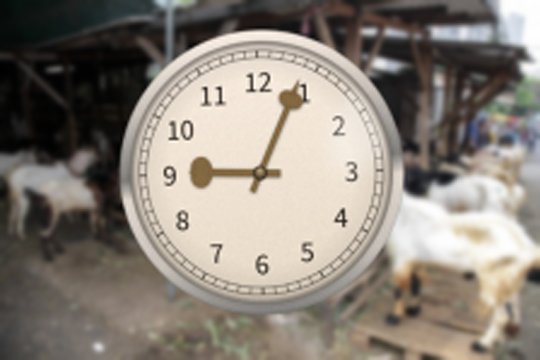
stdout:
{"hour": 9, "minute": 4}
